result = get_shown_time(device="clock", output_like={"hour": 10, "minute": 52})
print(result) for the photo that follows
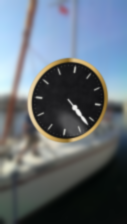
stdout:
{"hour": 4, "minute": 22}
